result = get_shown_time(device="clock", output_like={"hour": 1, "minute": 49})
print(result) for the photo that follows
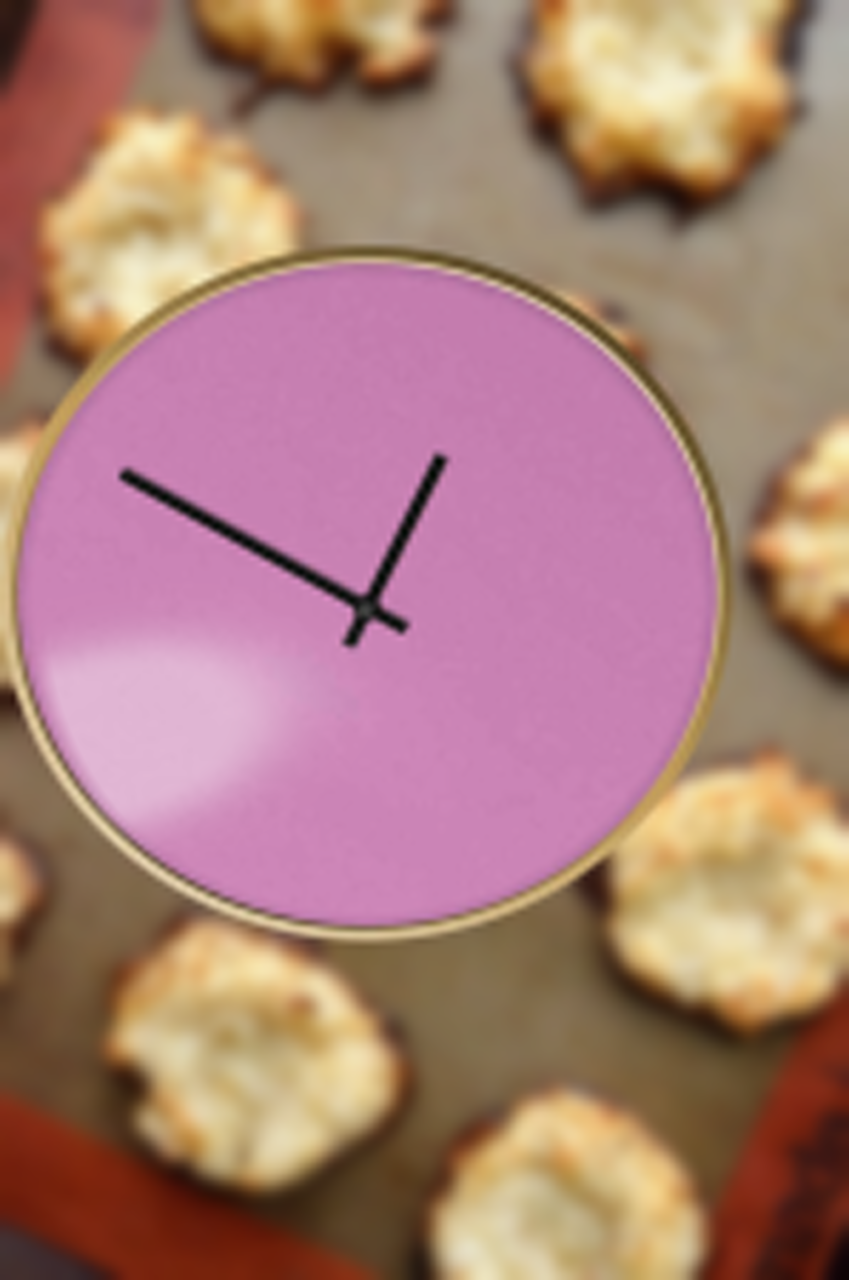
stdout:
{"hour": 12, "minute": 50}
